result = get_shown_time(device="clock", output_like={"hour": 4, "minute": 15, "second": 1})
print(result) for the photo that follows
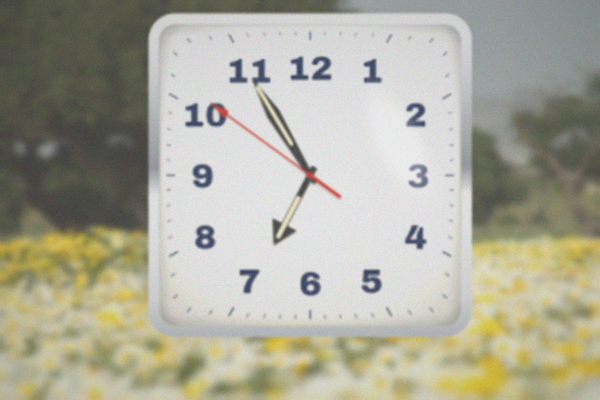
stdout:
{"hour": 6, "minute": 54, "second": 51}
